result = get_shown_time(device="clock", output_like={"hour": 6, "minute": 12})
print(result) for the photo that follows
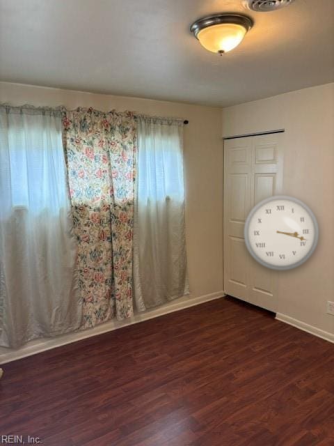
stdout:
{"hour": 3, "minute": 18}
